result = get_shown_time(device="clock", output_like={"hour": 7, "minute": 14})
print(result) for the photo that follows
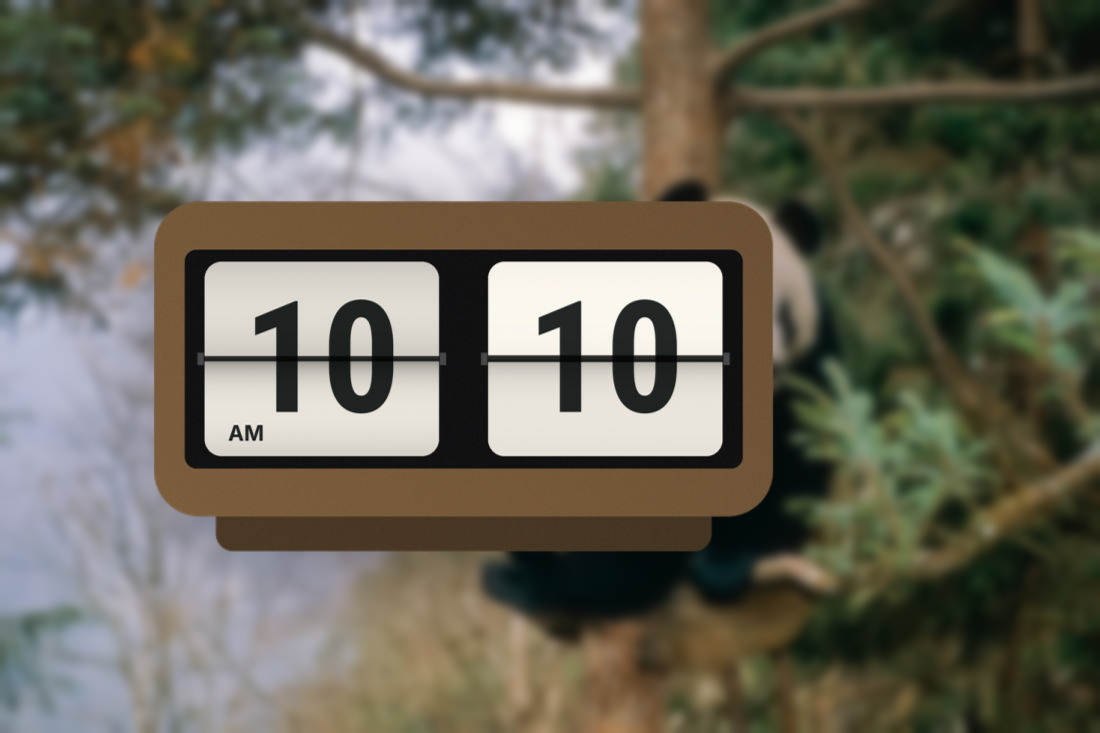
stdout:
{"hour": 10, "minute": 10}
